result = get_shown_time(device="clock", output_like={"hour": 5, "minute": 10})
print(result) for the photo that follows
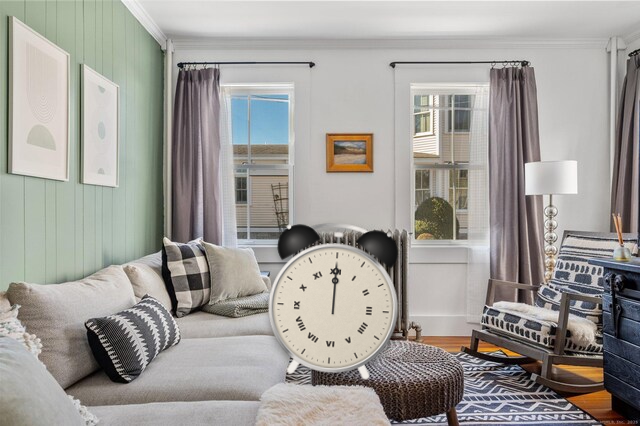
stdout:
{"hour": 12, "minute": 0}
